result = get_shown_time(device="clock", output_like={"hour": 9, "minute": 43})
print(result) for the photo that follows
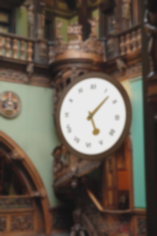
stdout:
{"hour": 5, "minute": 7}
